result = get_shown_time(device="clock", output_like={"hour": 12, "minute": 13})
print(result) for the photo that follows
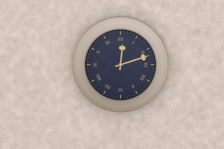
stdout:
{"hour": 12, "minute": 12}
